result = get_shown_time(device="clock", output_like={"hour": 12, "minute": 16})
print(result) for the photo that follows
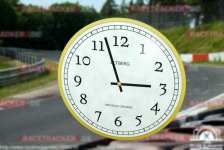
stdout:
{"hour": 2, "minute": 57}
